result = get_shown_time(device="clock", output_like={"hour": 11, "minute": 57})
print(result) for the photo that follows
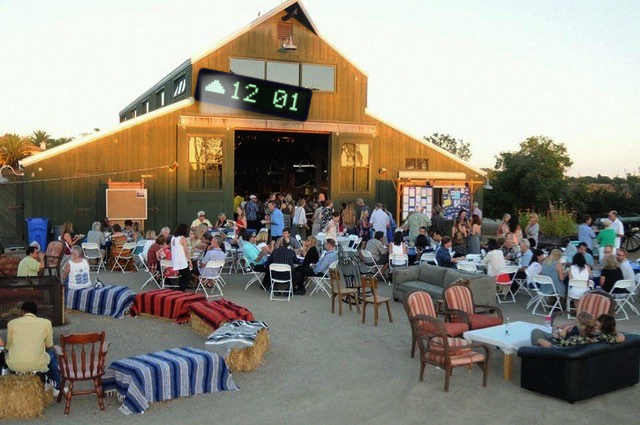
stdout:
{"hour": 12, "minute": 1}
